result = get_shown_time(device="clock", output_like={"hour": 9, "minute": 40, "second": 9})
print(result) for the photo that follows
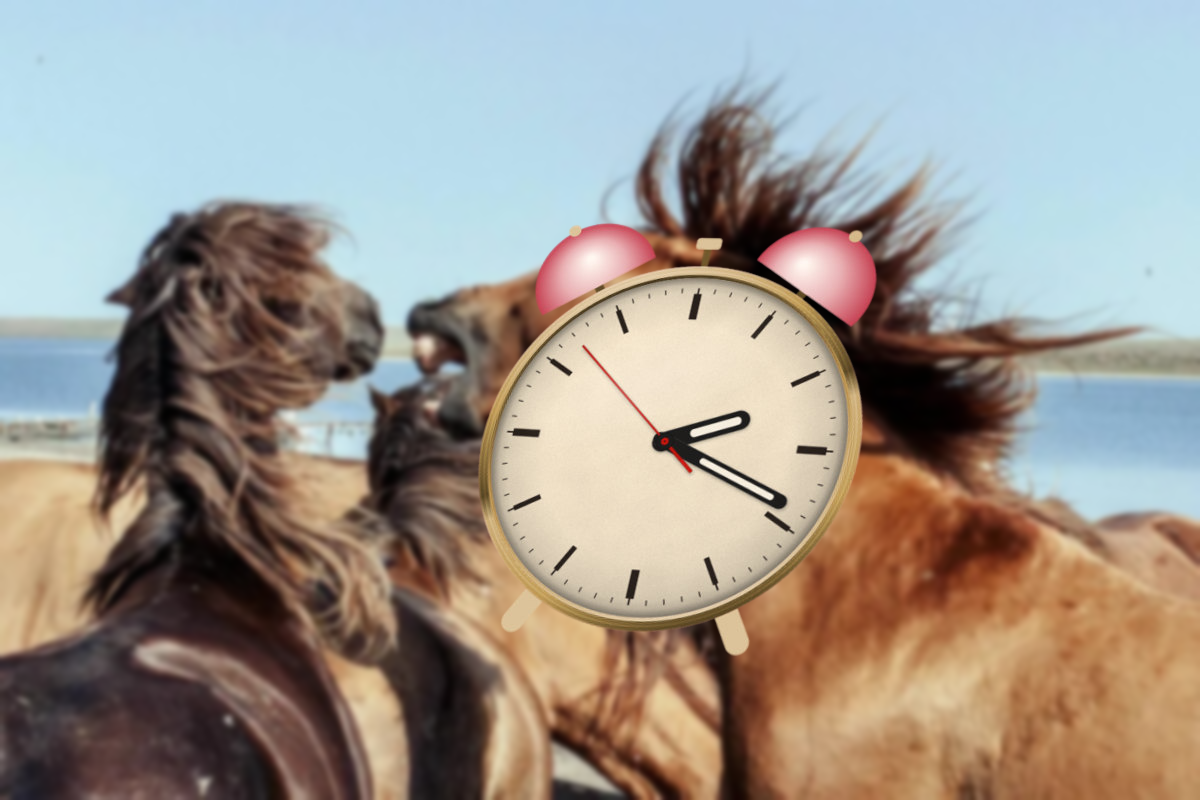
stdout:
{"hour": 2, "minute": 18, "second": 52}
